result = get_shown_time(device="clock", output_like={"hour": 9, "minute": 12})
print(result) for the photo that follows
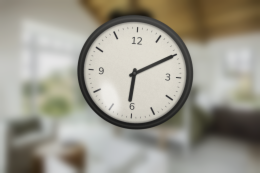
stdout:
{"hour": 6, "minute": 10}
